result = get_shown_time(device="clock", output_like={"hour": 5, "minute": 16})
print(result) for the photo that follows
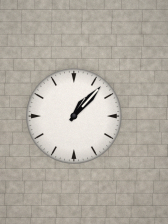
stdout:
{"hour": 1, "minute": 7}
